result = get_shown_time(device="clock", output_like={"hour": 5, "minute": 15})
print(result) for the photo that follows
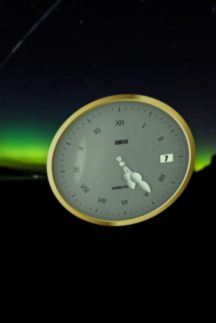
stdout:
{"hour": 5, "minute": 24}
